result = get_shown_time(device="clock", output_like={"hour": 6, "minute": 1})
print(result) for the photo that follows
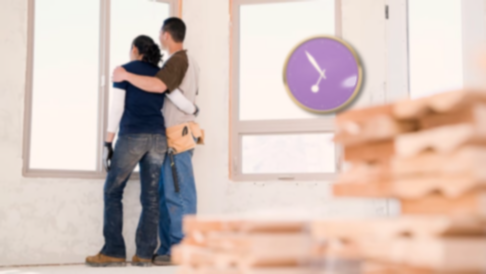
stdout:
{"hour": 6, "minute": 54}
